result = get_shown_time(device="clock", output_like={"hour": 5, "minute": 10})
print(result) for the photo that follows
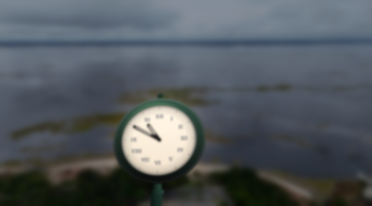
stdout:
{"hour": 10, "minute": 50}
